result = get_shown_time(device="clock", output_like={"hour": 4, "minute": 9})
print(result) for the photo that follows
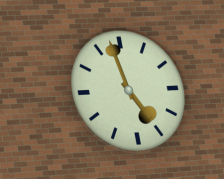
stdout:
{"hour": 4, "minute": 58}
